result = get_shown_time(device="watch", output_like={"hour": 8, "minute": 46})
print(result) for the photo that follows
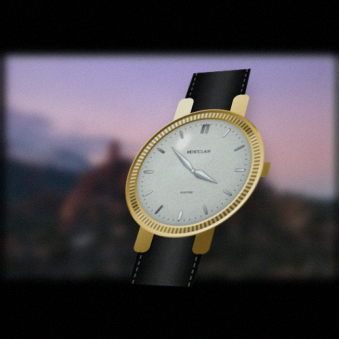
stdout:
{"hour": 3, "minute": 52}
